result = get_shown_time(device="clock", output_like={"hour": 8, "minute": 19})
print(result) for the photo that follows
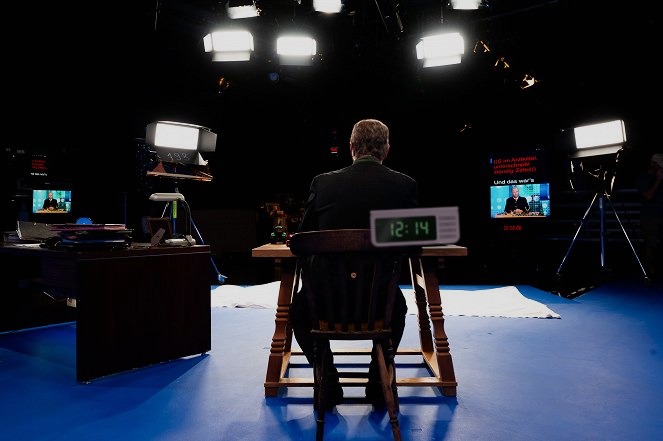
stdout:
{"hour": 12, "minute": 14}
